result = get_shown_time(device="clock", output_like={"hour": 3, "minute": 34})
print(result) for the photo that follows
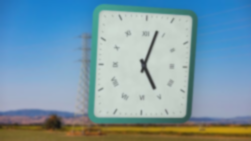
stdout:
{"hour": 5, "minute": 3}
